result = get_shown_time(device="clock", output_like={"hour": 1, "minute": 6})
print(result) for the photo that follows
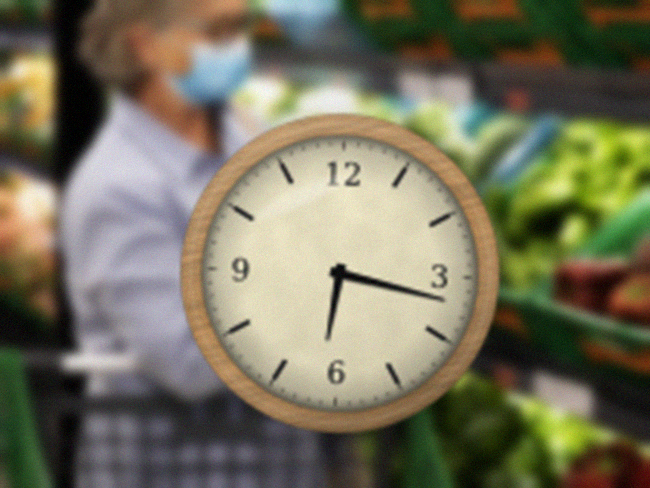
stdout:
{"hour": 6, "minute": 17}
